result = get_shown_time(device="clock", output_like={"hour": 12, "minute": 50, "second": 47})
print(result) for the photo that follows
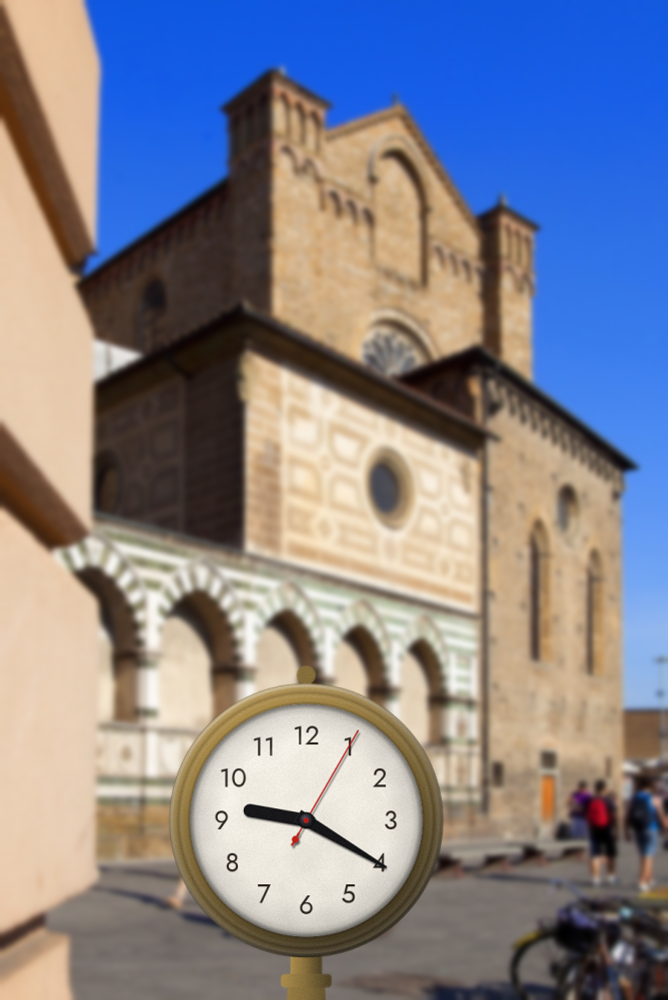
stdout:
{"hour": 9, "minute": 20, "second": 5}
